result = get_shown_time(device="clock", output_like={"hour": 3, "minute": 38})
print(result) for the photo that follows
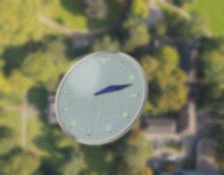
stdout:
{"hour": 2, "minute": 12}
